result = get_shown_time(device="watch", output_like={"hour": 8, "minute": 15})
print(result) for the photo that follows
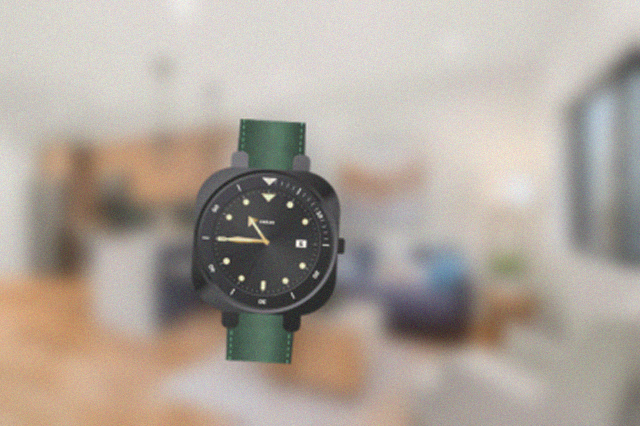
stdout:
{"hour": 10, "minute": 45}
